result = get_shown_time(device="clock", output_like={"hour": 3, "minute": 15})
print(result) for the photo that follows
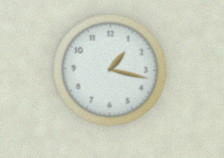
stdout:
{"hour": 1, "minute": 17}
